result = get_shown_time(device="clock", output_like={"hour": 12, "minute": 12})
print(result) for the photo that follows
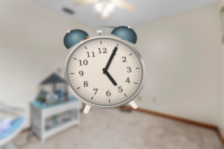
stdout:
{"hour": 5, "minute": 5}
